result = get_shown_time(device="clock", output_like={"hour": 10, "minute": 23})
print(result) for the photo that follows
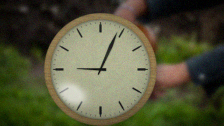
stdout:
{"hour": 9, "minute": 4}
